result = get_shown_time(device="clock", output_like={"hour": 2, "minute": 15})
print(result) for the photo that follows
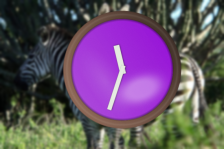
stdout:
{"hour": 11, "minute": 33}
